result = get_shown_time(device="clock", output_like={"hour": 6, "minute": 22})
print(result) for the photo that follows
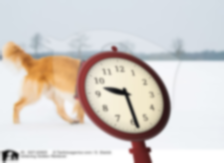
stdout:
{"hour": 9, "minute": 29}
